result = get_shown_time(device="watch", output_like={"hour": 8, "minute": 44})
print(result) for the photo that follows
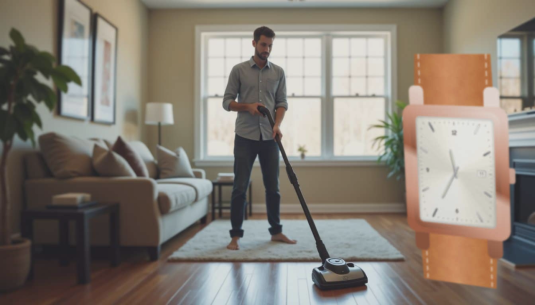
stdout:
{"hour": 11, "minute": 35}
